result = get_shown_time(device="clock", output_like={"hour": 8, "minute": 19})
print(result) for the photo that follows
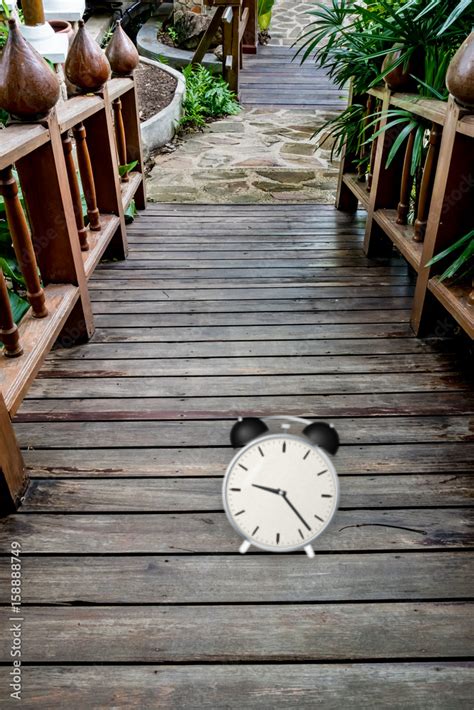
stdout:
{"hour": 9, "minute": 23}
